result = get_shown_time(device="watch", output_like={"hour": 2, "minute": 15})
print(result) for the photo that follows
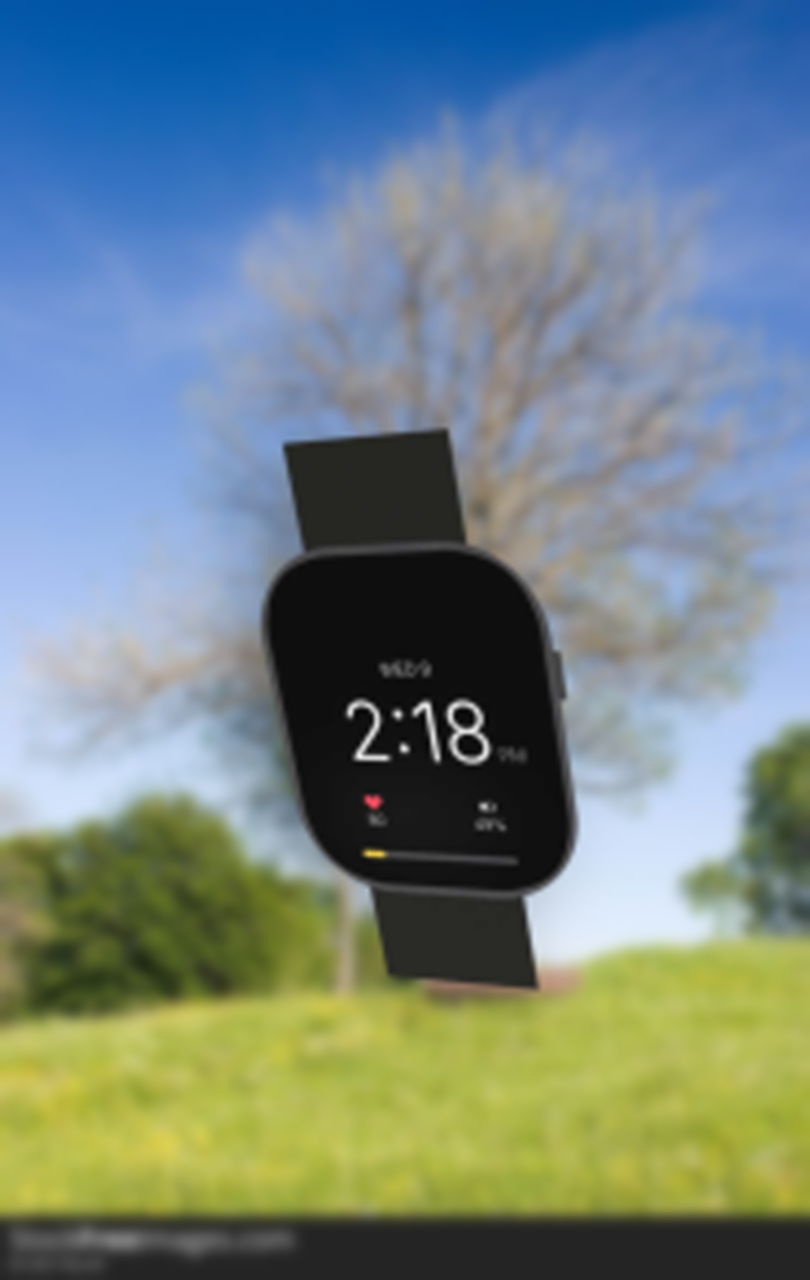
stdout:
{"hour": 2, "minute": 18}
